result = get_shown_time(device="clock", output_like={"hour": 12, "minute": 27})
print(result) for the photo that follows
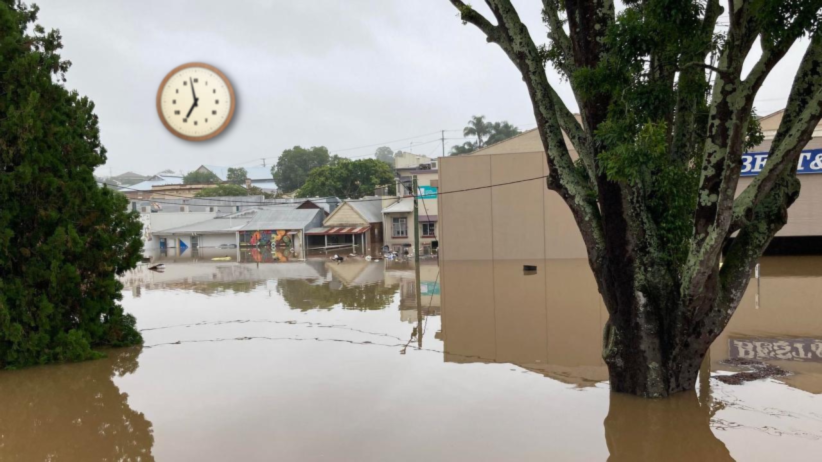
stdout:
{"hour": 6, "minute": 58}
